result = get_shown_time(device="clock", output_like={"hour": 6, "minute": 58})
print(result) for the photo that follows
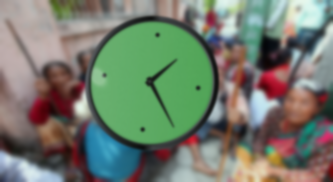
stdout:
{"hour": 1, "minute": 24}
